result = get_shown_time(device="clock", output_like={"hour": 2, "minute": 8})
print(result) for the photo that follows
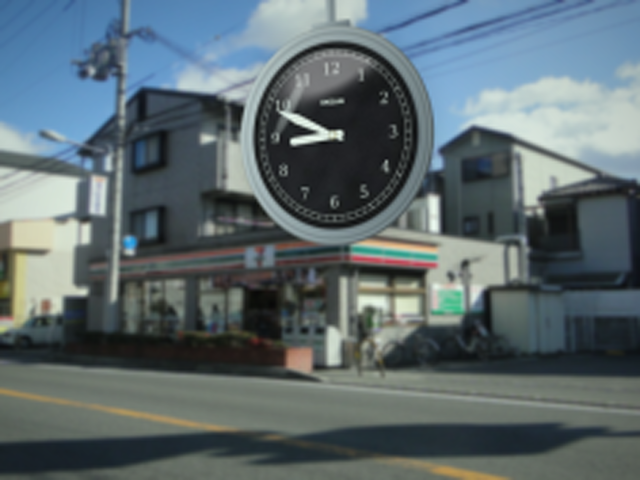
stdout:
{"hour": 8, "minute": 49}
